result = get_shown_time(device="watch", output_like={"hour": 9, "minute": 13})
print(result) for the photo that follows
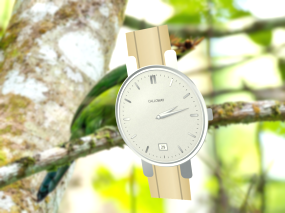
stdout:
{"hour": 2, "minute": 13}
